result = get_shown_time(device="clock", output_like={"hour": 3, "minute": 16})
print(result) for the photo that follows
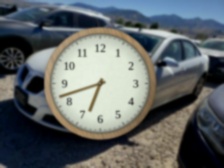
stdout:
{"hour": 6, "minute": 42}
